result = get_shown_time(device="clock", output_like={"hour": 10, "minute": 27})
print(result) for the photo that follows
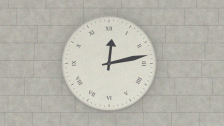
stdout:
{"hour": 12, "minute": 13}
